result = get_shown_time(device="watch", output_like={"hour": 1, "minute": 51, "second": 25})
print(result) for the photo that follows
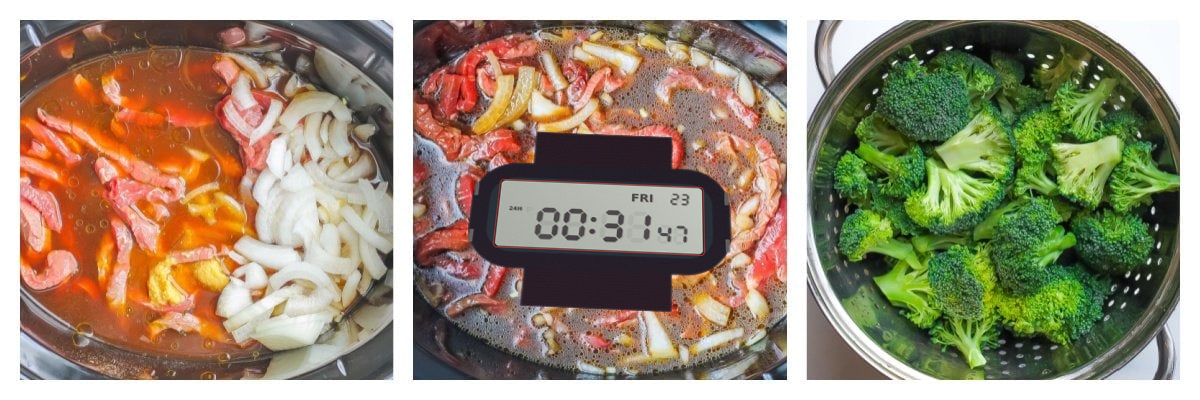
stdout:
{"hour": 0, "minute": 31, "second": 47}
